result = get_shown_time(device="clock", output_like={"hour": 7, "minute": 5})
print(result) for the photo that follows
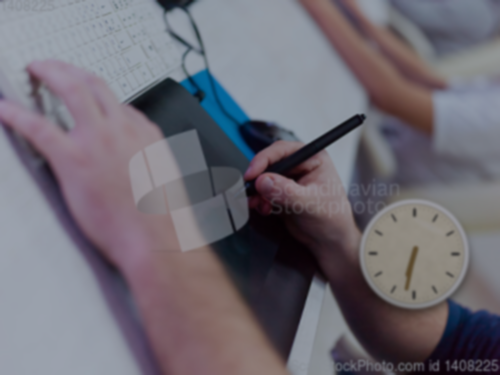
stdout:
{"hour": 6, "minute": 32}
